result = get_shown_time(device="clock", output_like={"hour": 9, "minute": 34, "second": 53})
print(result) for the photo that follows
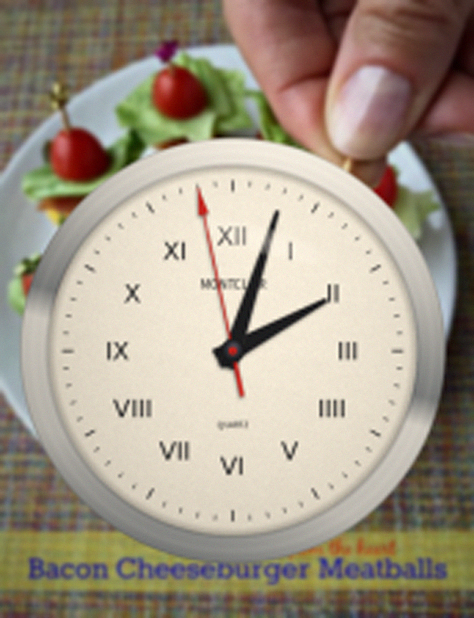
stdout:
{"hour": 2, "minute": 2, "second": 58}
